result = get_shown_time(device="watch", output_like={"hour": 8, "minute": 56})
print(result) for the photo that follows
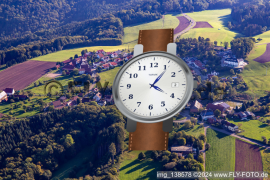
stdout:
{"hour": 4, "minute": 6}
